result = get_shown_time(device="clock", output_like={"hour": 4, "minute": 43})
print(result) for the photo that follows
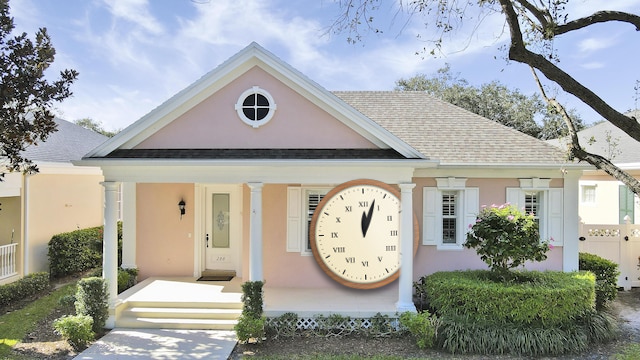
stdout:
{"hour": 12, "minute": 3}
